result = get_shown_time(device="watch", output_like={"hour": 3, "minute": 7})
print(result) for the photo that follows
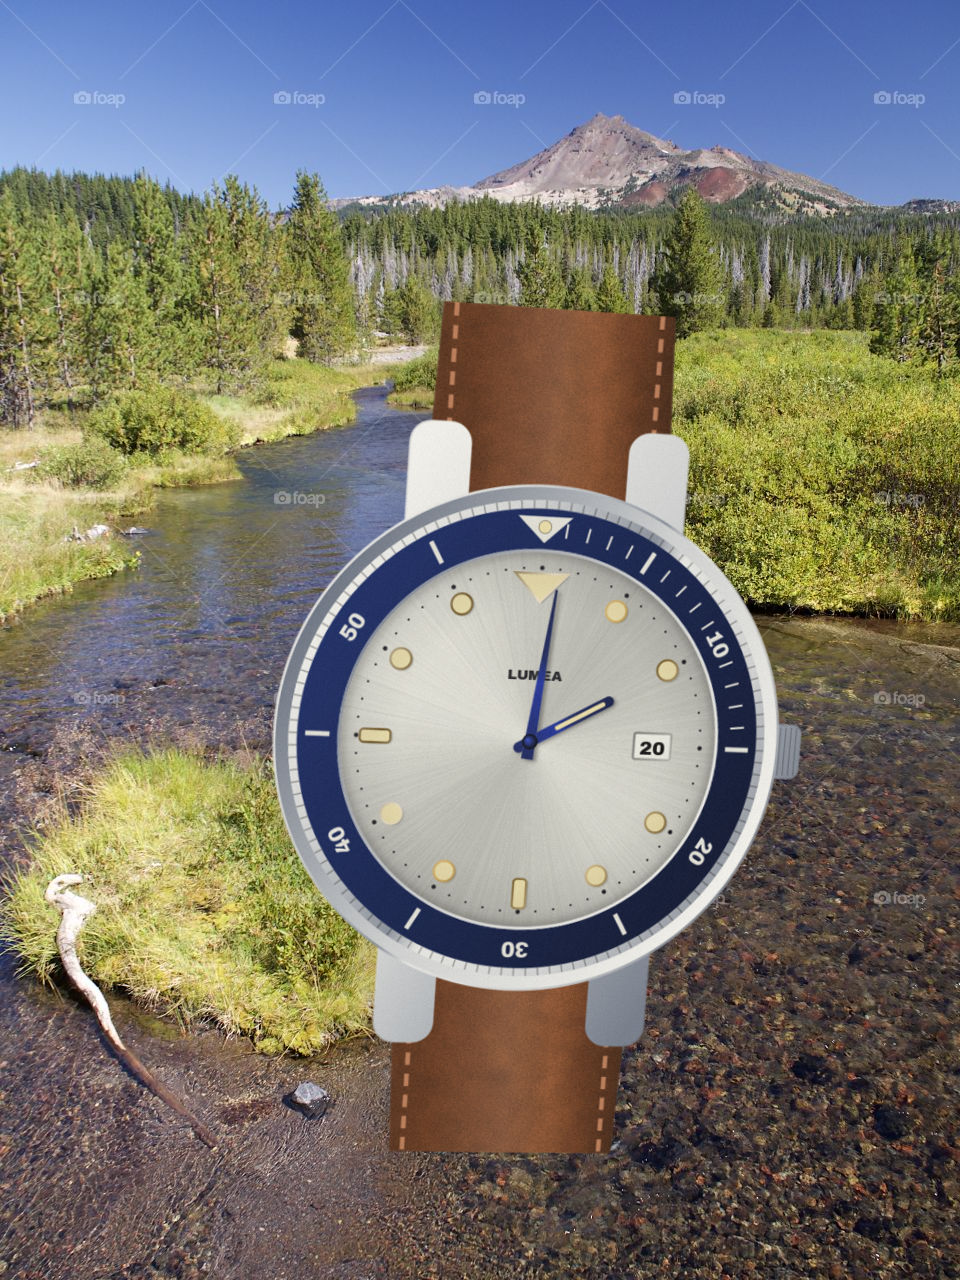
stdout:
{"hour": 2, "minute": 1}
